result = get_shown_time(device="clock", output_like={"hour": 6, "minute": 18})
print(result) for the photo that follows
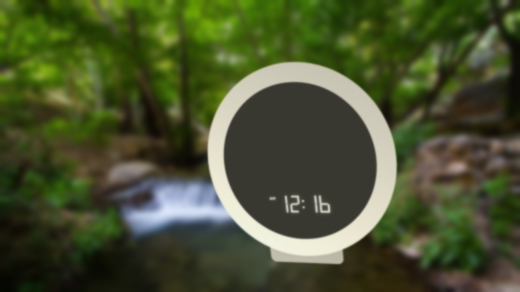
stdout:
{"hour": 12, "minute": 16}
